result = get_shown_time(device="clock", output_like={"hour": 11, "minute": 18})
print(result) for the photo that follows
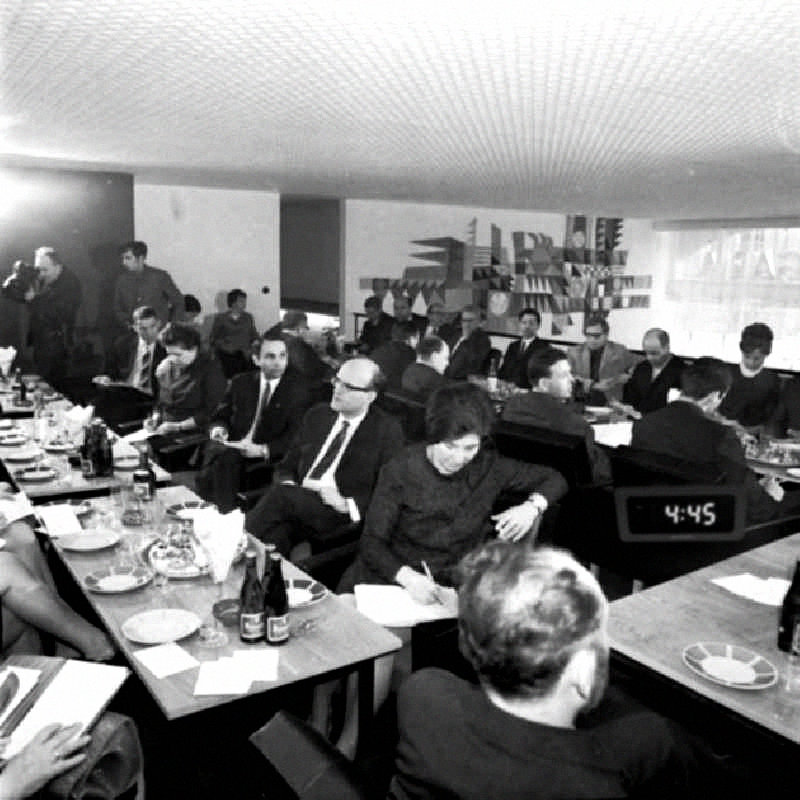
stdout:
{"hour": 4, "minute": 45}
